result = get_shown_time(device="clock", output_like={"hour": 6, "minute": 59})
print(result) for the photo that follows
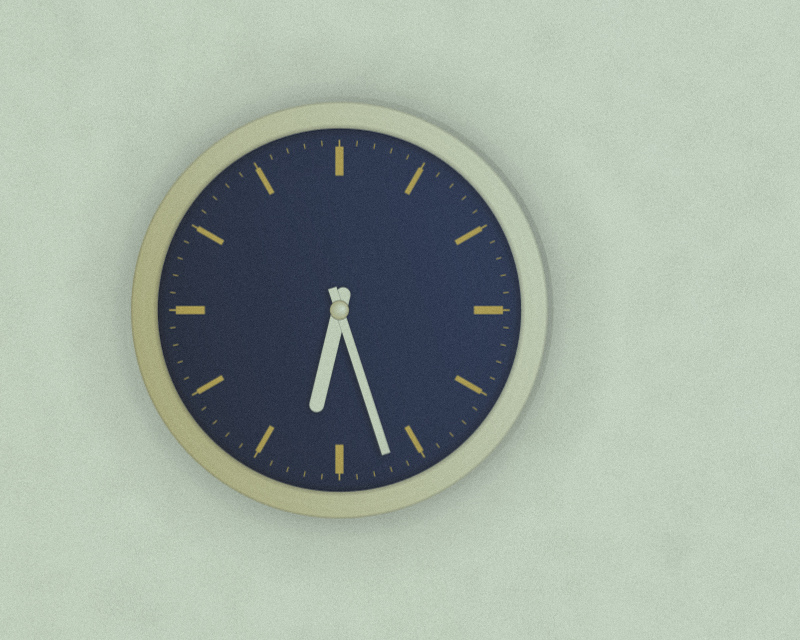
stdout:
{"hour": 6, "minute": 27}
